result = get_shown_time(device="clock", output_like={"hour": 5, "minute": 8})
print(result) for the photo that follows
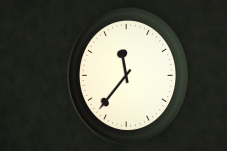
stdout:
{"hour": 11, "minute": 37}
